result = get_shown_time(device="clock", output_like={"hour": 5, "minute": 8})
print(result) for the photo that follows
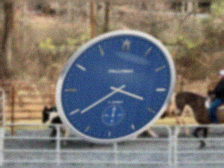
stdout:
{"hour": 3, "minute": 39}
